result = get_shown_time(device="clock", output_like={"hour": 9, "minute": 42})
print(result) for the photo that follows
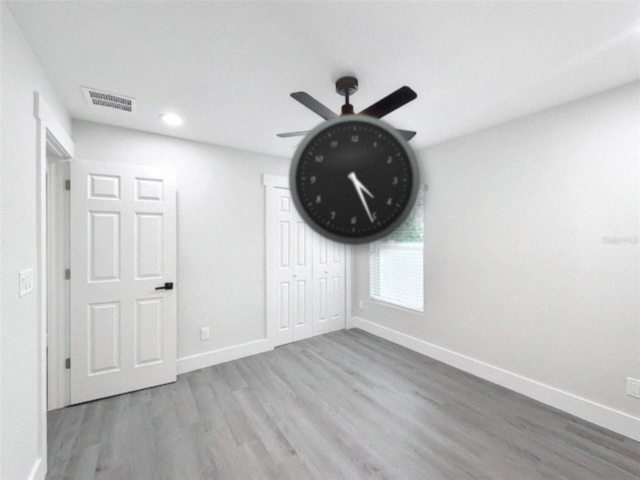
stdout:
{"hour": 4, "minute": 26}
